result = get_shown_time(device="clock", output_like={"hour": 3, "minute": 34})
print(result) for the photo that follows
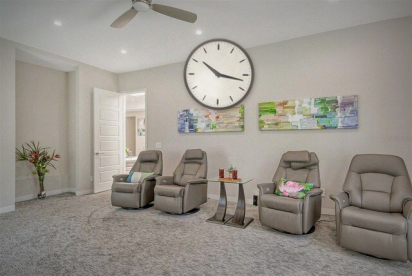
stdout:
{"hour": 10, "minute": 17}
